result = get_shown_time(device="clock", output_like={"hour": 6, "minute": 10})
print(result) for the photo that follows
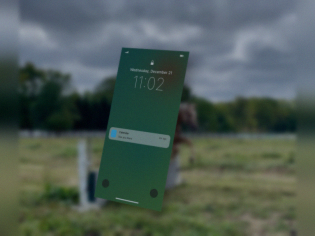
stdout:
{"hour": 11, "minute": 2}
